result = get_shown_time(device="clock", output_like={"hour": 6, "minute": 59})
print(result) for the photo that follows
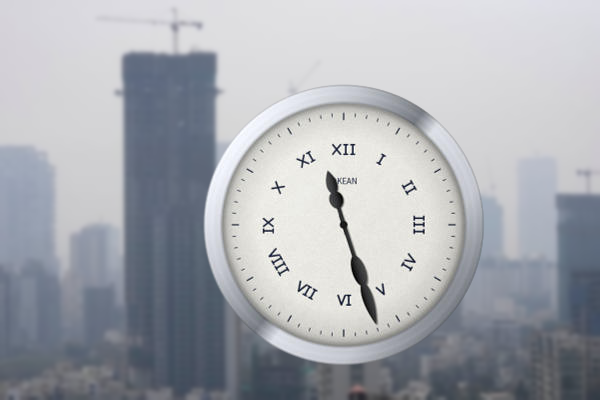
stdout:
{"hour": 11, "minute": 27}
